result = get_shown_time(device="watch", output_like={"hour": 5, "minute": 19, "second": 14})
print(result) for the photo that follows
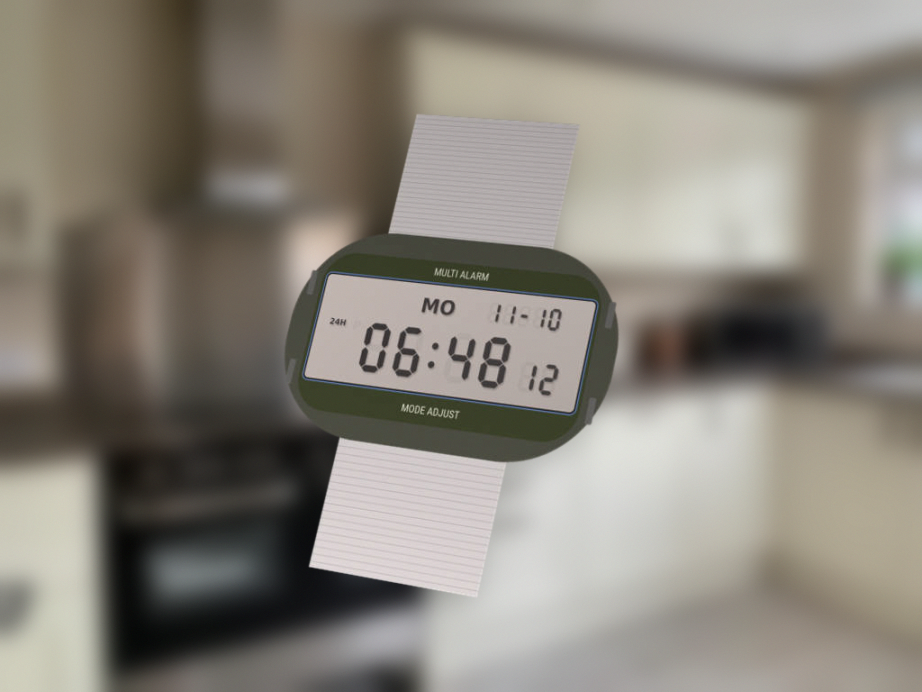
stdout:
{"hour": 6, "minute": 48, "second": 12}
